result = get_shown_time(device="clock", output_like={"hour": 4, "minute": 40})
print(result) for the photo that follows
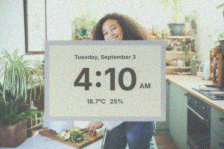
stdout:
{"hour": 4, "minute": 10}
